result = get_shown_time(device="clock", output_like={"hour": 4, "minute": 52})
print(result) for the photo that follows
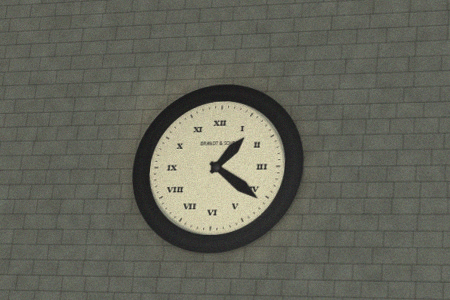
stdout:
{"hour": 1, "minute": 21}
